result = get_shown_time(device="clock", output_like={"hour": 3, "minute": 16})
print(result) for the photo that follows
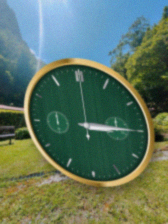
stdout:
{"hour": 3, "minute": 15}
